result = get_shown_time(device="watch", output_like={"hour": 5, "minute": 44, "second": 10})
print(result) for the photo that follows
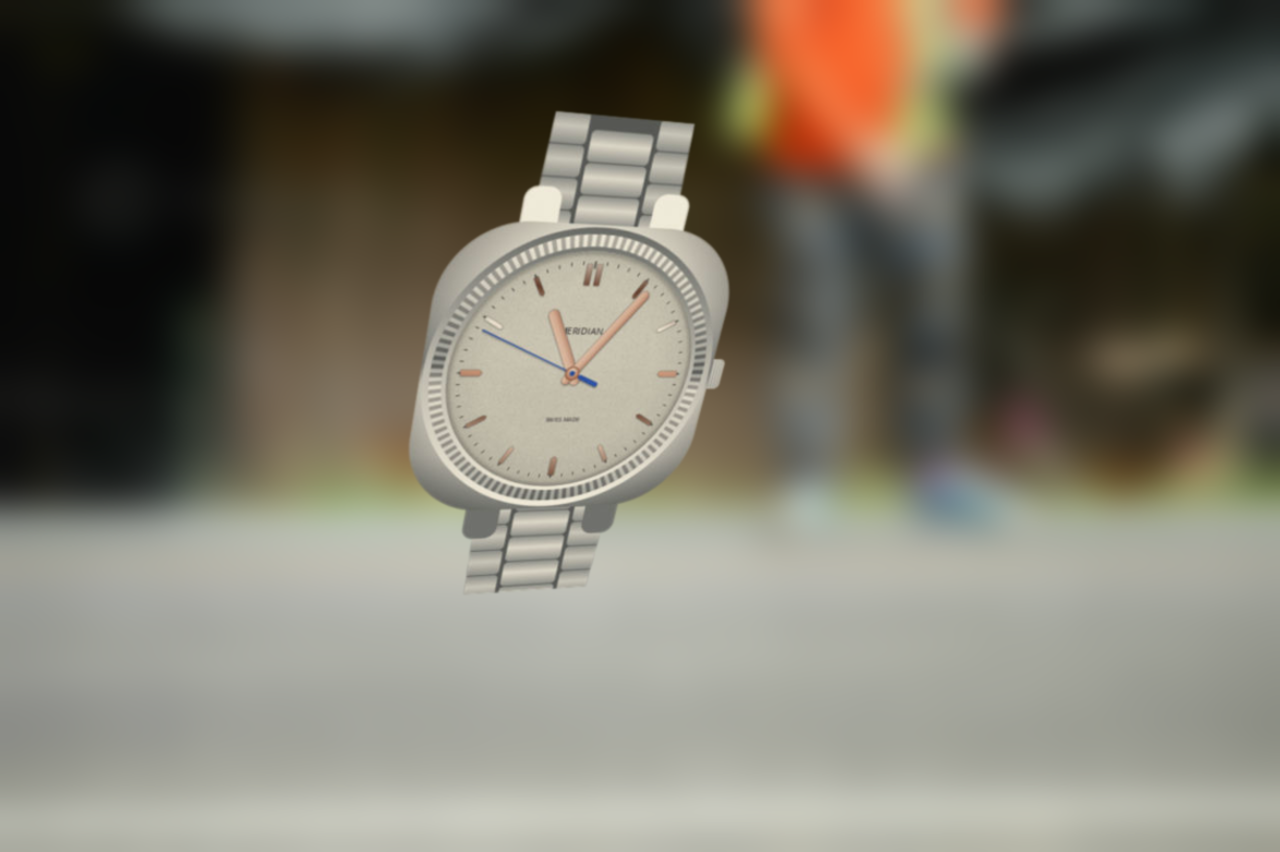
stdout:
{"hour": 11, "minute": 5, "second": 49}
